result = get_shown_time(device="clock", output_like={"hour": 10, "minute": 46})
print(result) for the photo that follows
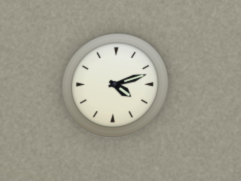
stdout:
{"hour": 4, "minute": 12}
